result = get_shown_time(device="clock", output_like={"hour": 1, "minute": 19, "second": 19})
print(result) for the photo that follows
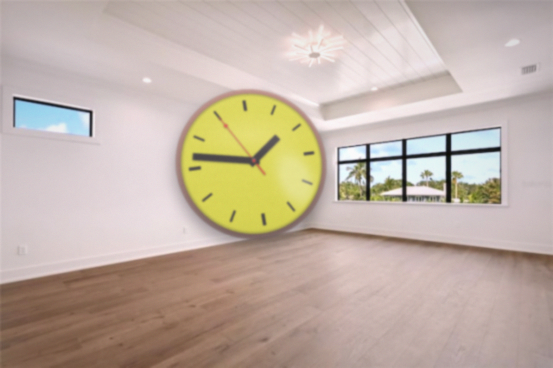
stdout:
{"hour": 1, "minute": 46, "second": 55}
